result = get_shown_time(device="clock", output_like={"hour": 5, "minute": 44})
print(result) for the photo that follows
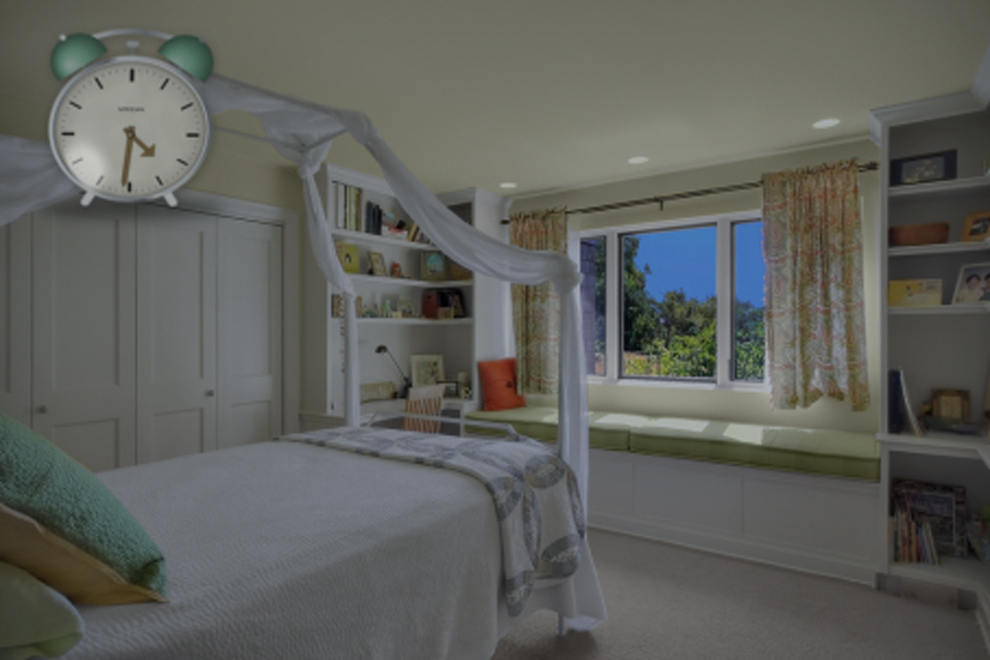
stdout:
{"hour": 4, "minute": 31}
